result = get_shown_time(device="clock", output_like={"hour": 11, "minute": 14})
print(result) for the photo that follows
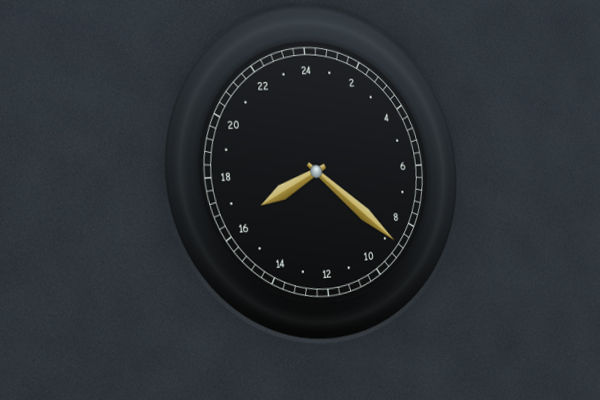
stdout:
{"hour": 16, "minute": 22}
